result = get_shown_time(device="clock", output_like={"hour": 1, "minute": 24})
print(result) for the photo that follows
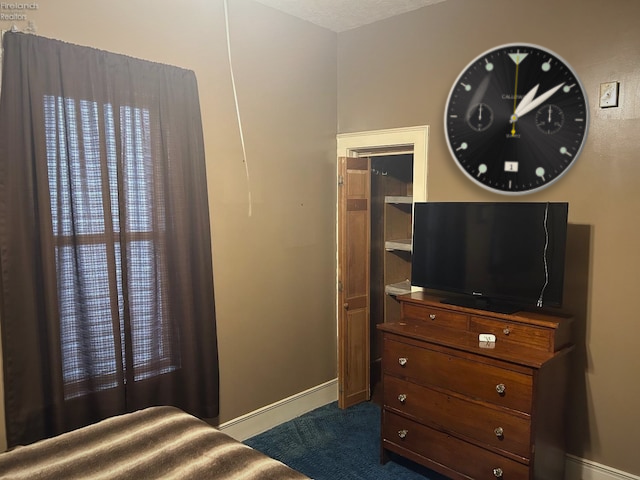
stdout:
{"hour": 1, "minute": 9}
